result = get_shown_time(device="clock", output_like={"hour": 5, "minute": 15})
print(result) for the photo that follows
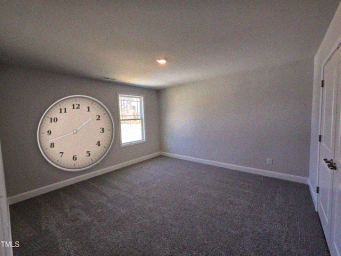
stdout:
{"hour": 1, "minute": 42}
